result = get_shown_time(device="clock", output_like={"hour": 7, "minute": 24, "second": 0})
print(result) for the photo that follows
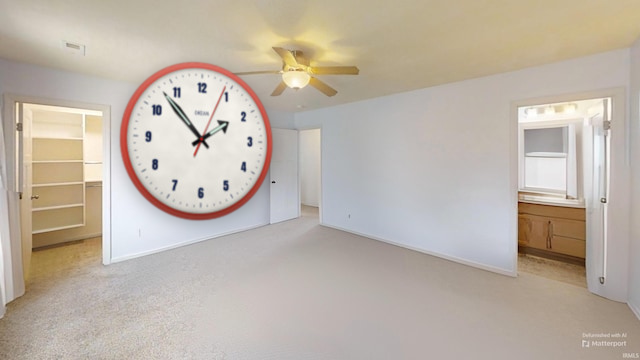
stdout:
{"hour": 1, "minute": 53, "second": 4}
